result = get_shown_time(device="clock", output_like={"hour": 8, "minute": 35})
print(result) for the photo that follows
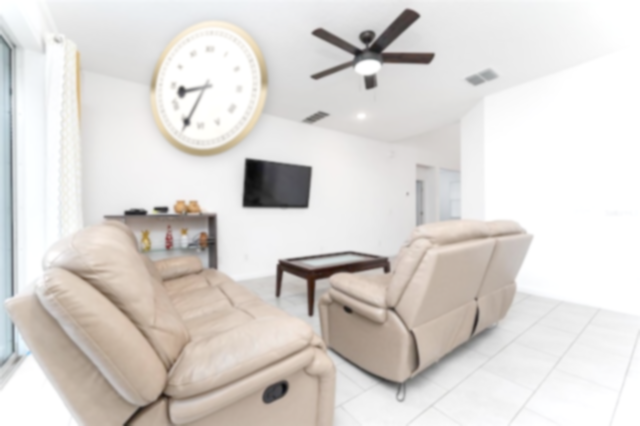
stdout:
{"hour": 8, "minute": 34}
